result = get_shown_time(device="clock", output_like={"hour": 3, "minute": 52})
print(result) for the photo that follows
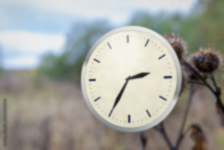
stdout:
{"hour": 2, "minute": 35}
